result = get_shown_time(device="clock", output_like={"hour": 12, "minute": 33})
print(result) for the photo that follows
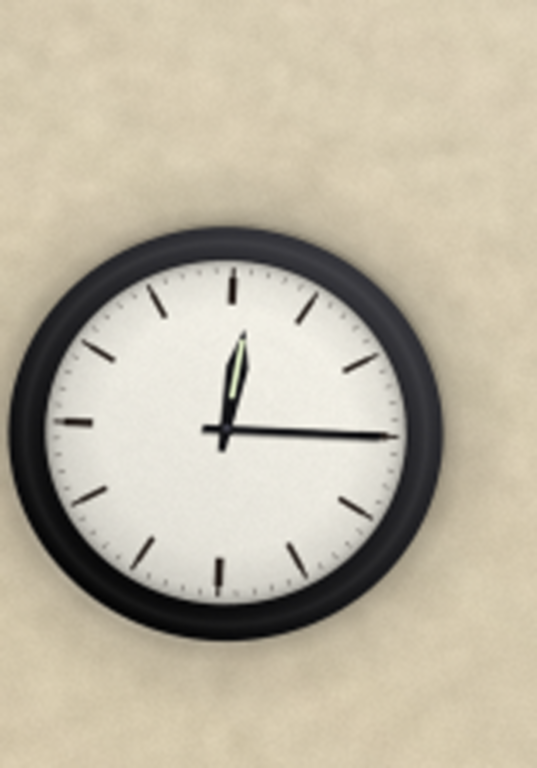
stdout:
{"hour": 12, "minute": 15}
